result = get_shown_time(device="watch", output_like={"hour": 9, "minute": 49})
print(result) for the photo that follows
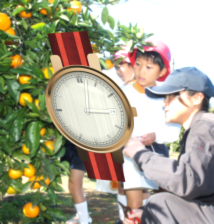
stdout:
{"hour": 3, "minute": 2}
